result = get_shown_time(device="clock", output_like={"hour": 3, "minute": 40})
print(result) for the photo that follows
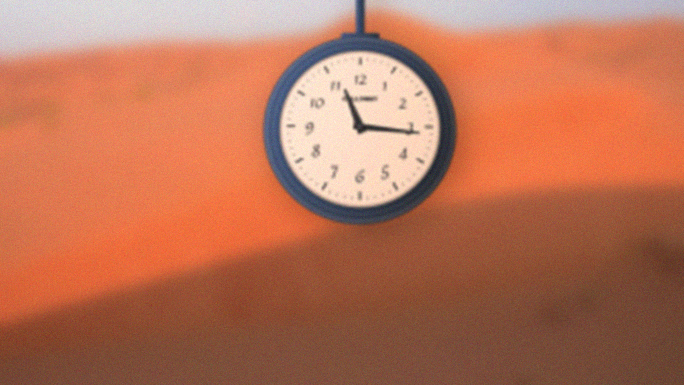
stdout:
{"hour": 11, "minute": 16}
